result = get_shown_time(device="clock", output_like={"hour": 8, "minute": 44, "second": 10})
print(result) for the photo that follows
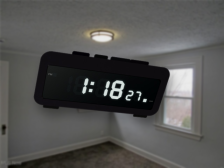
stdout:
{"hour": 1, "minute": 18, "second": 27}
